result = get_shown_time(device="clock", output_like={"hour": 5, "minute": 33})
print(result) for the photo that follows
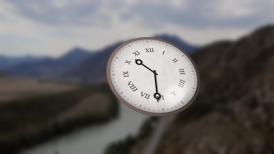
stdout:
{"hour": 10, "minute": 31}
